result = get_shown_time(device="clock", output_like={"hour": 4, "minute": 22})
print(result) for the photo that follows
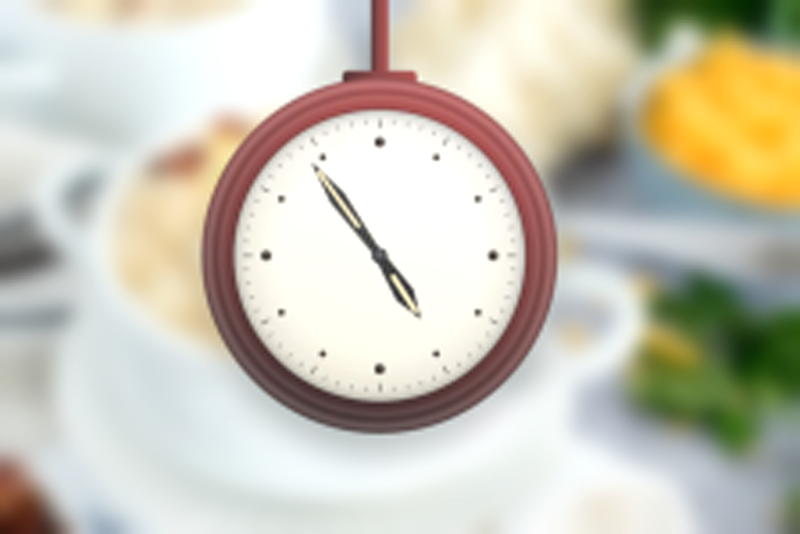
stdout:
{"hour": 4, "minute": 54}
